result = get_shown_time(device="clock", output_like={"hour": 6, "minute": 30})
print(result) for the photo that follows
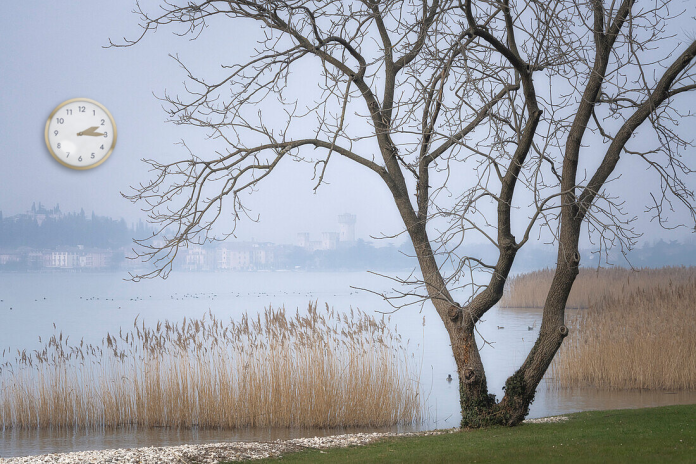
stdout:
{"hour": 2, "minute": 15}
